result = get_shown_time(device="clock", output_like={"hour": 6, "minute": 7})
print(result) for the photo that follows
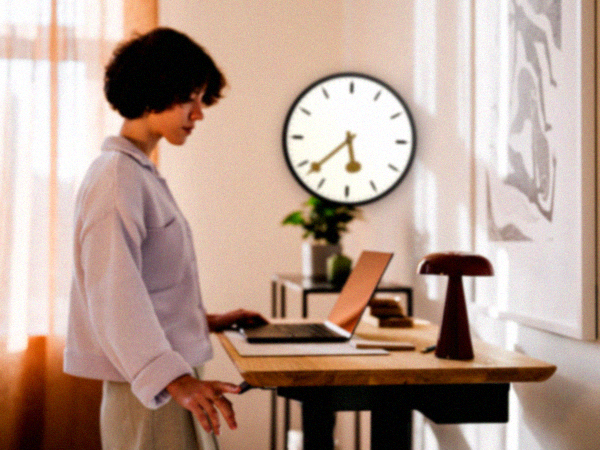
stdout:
{"hour": 5, "minute": 38}
